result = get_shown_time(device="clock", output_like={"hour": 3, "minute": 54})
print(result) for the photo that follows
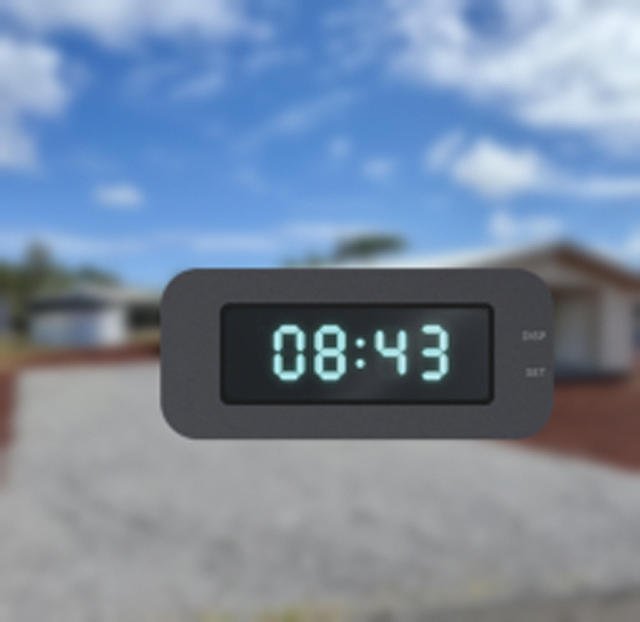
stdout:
{"hour": 8, "minute": 43}
